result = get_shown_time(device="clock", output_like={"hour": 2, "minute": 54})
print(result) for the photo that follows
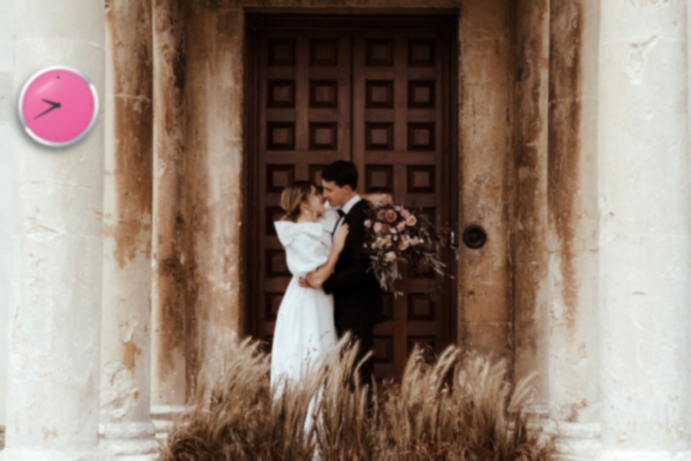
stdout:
{"hour": 9, "minute": 40}
